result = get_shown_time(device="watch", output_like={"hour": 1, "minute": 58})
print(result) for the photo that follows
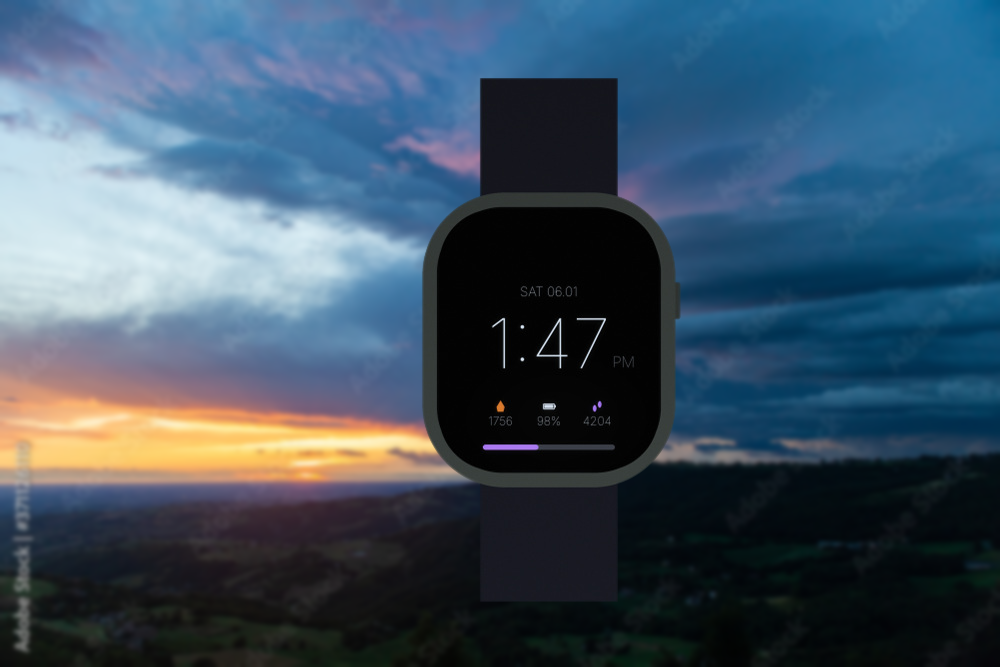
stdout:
{"hour": 1, "minute": 47}
